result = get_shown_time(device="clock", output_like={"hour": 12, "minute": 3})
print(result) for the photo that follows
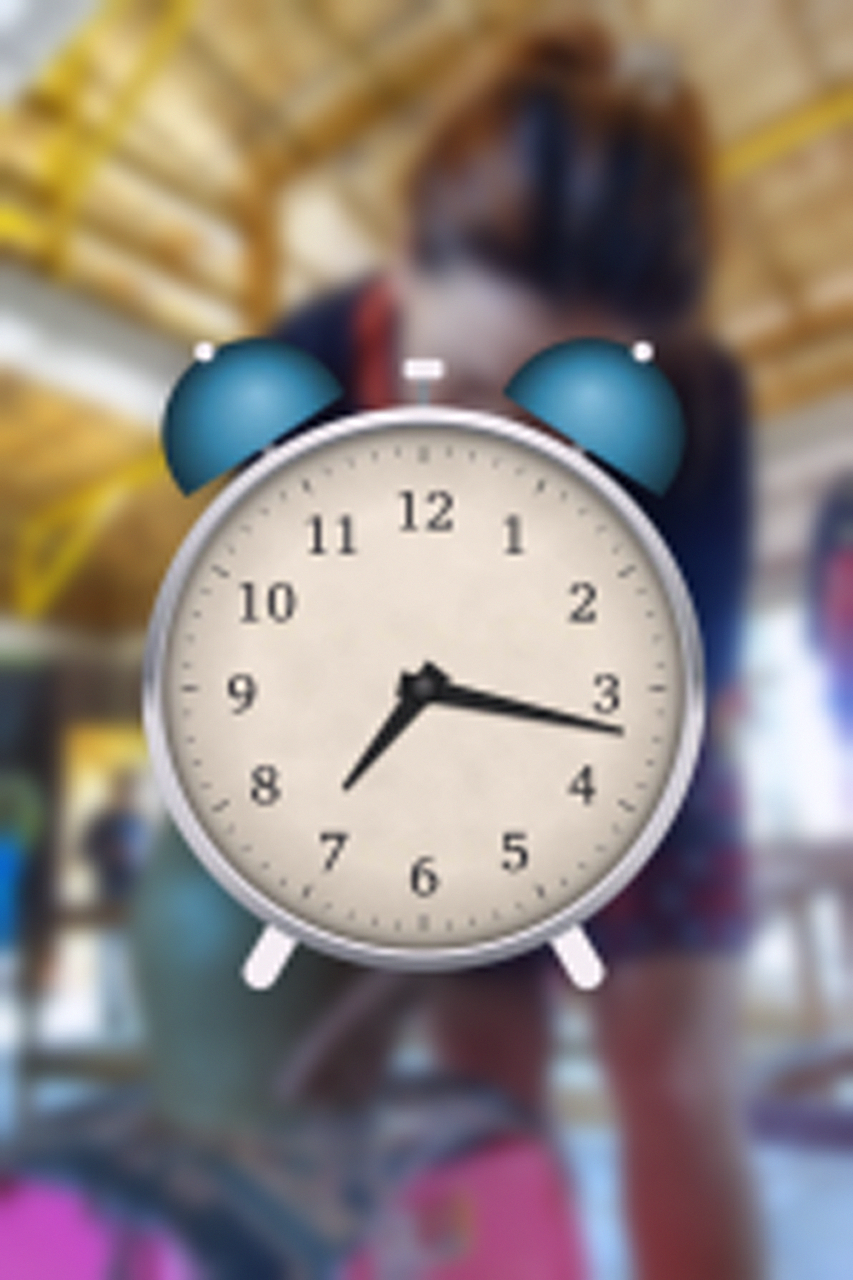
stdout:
{"hour": 7, "minute": 17}
